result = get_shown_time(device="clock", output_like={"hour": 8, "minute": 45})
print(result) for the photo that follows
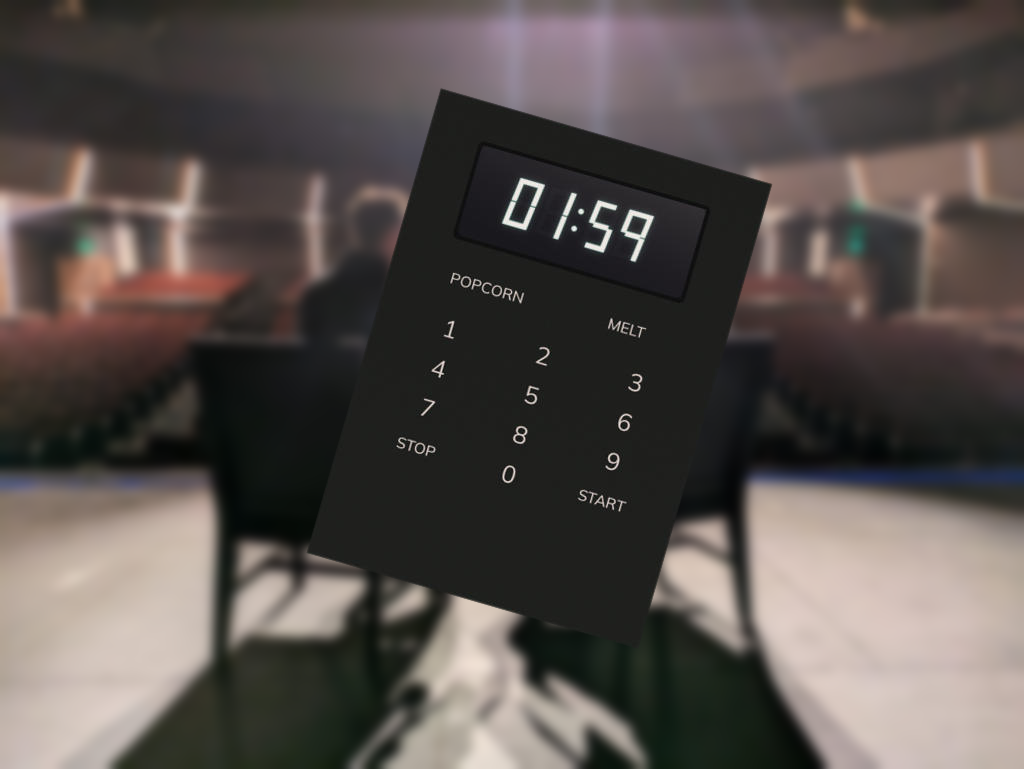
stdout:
{"hour": 1, "minute": 59}
